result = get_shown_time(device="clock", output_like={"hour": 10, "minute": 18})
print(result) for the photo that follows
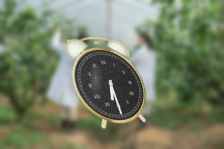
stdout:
{"hour": 6, "minute": 30}
